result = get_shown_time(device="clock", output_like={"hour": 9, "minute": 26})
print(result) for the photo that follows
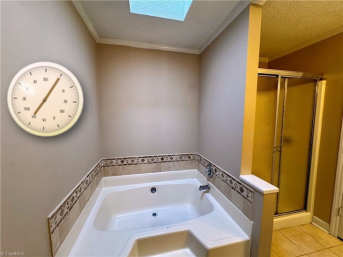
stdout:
{"hour": 7, "minute": 5}
